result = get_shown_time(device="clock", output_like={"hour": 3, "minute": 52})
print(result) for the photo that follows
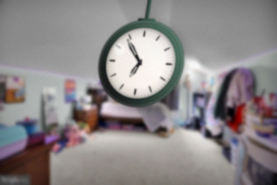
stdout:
{"hour": 6, "minute": 54}
